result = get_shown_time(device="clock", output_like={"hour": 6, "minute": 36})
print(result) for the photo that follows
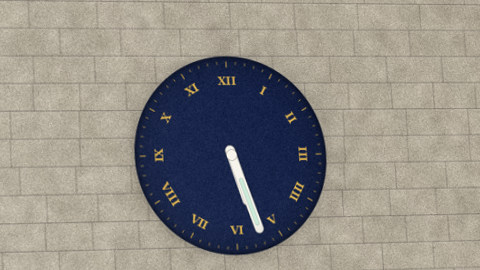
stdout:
{"hour": 5, "minute": 27}
